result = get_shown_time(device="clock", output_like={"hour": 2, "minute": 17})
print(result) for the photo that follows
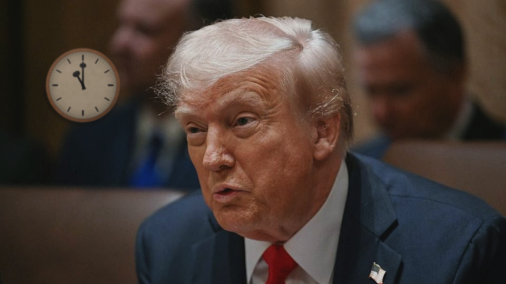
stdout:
{"hour": 11, "minute": 0}
